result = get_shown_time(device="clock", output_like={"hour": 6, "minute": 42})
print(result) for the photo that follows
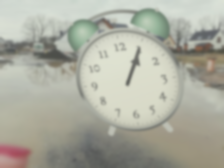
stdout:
{"hour": 1, "minute": 5}
